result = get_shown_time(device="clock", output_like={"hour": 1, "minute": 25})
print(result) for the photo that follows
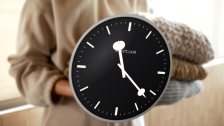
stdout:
{"hour": 11, "minute": 22}
